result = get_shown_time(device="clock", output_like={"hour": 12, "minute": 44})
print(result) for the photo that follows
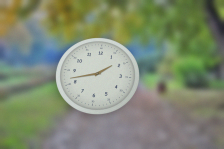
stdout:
{"hour": 1, "minute": 42}
